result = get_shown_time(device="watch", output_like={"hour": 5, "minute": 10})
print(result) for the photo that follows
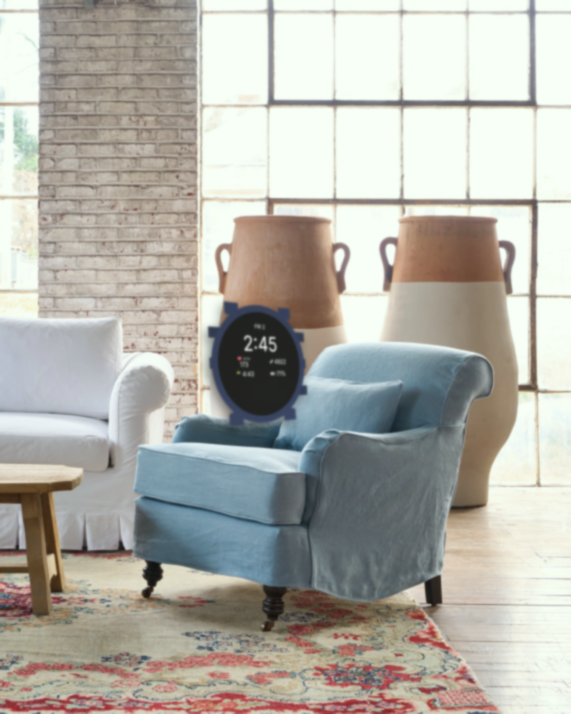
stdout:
{"hour": 2, "minute": 45}
